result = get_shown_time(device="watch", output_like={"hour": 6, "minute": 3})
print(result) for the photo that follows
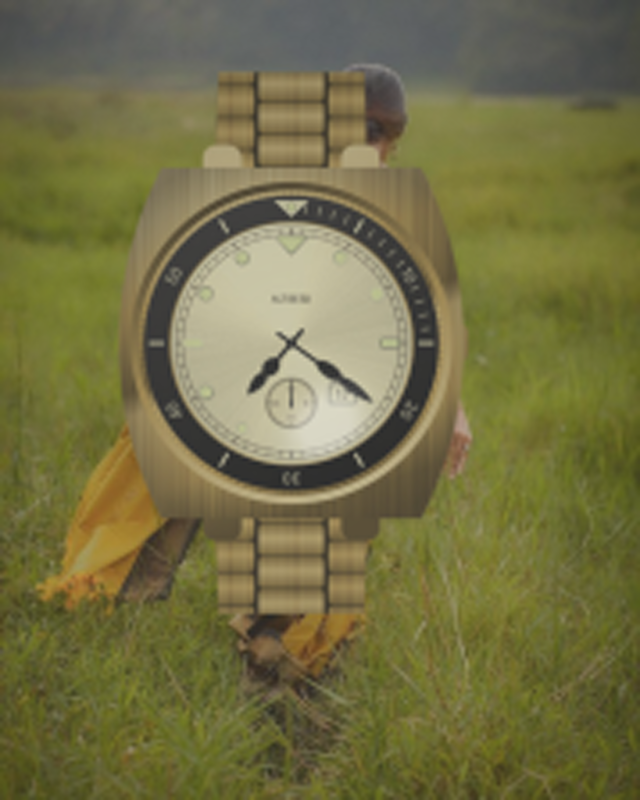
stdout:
{"hour": 7, "minute": 21}
